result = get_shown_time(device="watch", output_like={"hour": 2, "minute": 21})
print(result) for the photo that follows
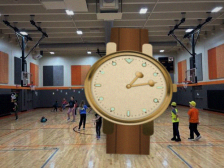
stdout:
{"hour": 1, "minute": 13}
